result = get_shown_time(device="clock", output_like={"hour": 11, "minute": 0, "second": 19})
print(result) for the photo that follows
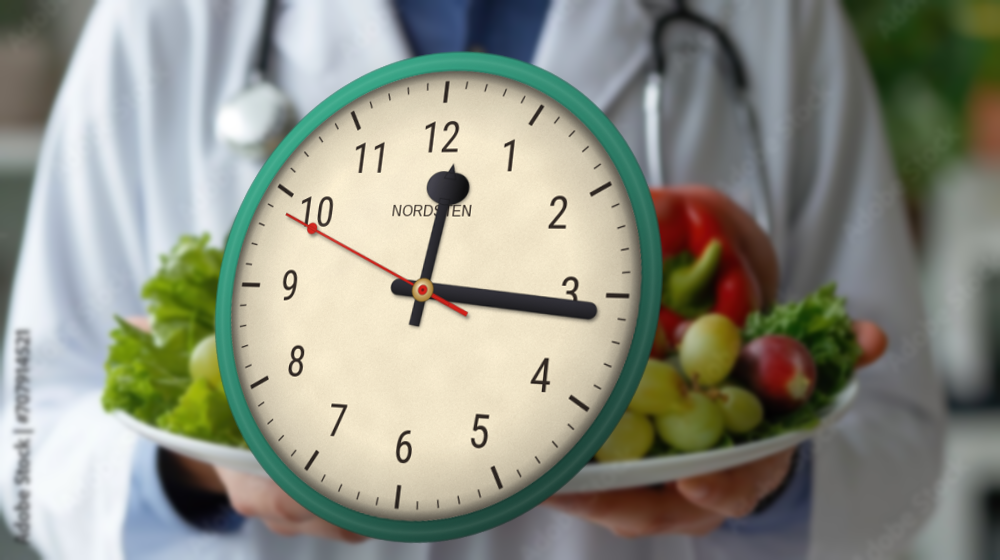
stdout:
{"hour": 12, "minute": 15, "second": 49}
